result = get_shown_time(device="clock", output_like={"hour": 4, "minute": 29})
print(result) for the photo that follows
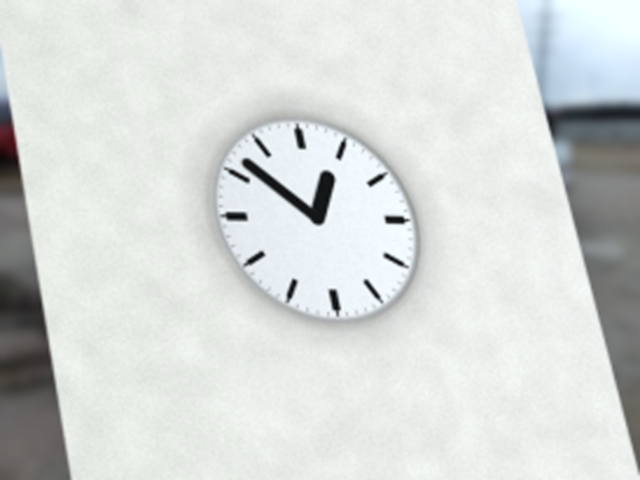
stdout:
{"hour": 12, "minute": 52}
